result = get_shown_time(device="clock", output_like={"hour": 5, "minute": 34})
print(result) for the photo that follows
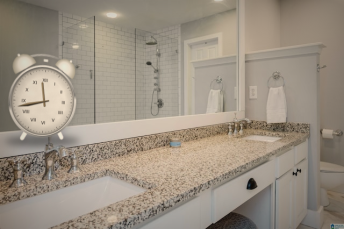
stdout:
{"hour": 11, "minute": 43}
